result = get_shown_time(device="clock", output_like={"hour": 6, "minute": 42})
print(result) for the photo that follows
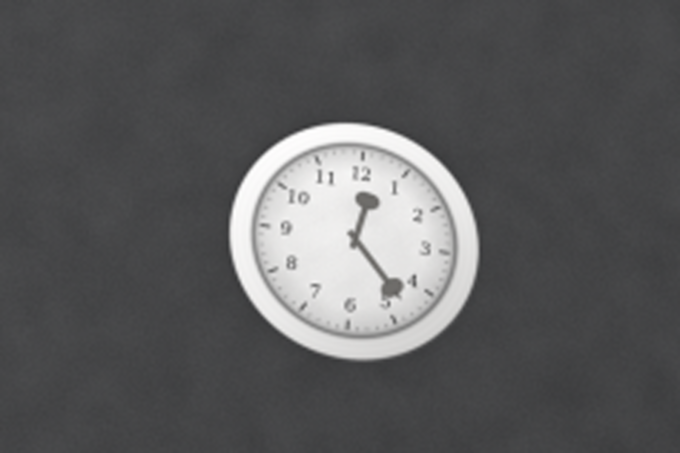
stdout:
{"hour": 12, "minute": 23}
